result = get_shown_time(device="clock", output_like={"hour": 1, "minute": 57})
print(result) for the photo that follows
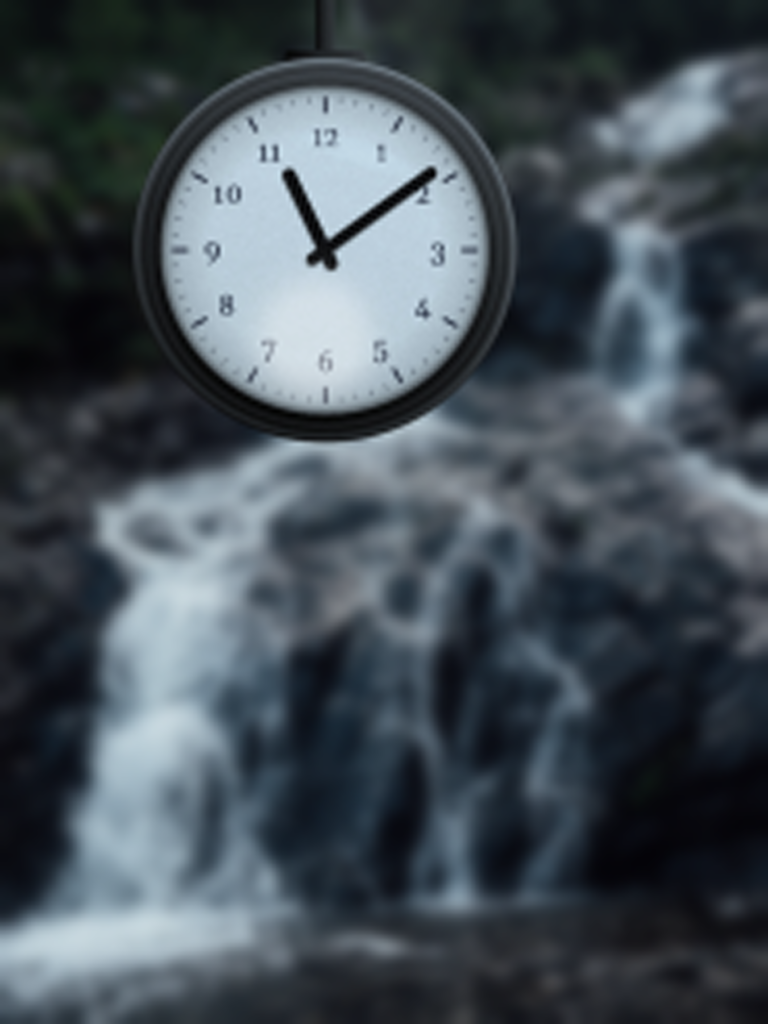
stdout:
{"hour": 11, "minute": 9}
